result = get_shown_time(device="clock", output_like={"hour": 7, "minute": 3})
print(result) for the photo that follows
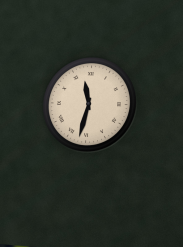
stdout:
{"hour": 11, "minute": 32}
